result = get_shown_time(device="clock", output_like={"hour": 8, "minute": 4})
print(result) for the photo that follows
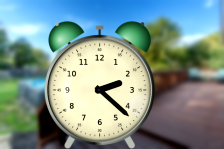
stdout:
{"hour": 2, "minute": 22}
